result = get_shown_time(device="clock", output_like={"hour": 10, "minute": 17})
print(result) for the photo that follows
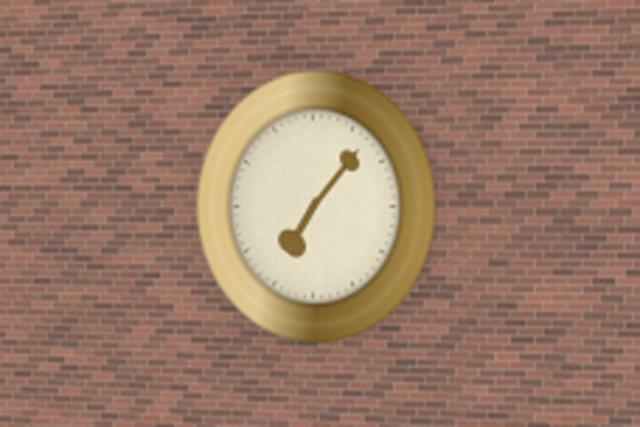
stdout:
{"hour": 7, "minute": 7}
